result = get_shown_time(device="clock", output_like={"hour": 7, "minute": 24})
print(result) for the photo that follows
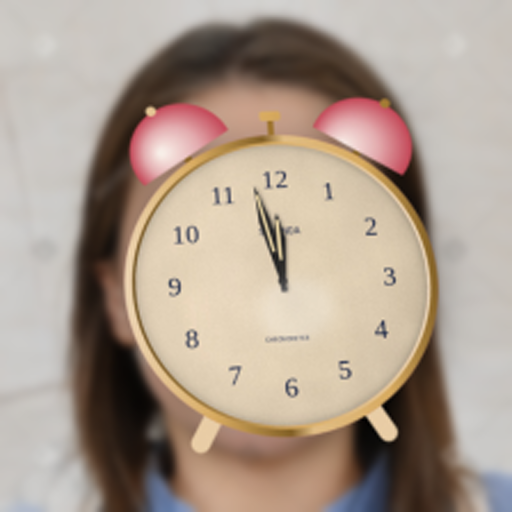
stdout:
{"hour": 11, "minute": 58}
